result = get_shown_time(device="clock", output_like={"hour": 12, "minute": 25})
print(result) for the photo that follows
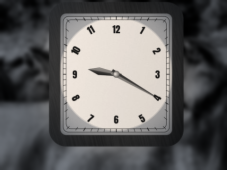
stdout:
{"hour": 9, "minute": 20}
